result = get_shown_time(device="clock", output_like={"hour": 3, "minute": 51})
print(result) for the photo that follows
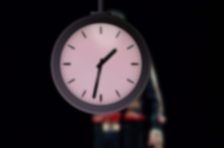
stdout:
{"hour": 1, "minute": 32}
